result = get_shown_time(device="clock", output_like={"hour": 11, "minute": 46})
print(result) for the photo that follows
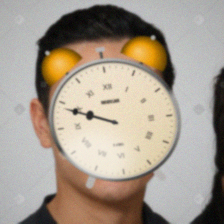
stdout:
{"hour": 9, "minute": 49}
